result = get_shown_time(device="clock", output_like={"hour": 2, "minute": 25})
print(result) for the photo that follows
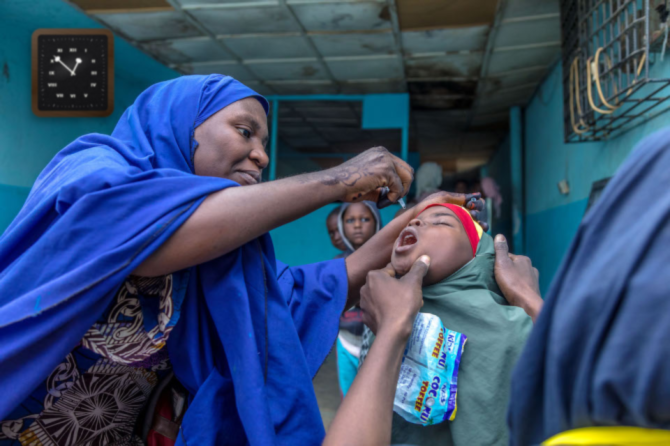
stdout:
{"hour": 12, "minute": 52}
